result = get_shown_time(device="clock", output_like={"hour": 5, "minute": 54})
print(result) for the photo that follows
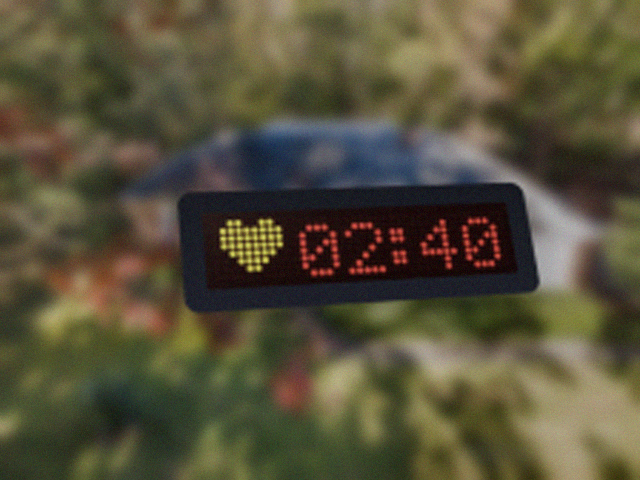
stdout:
{"hour": 2, "minute": 40}
